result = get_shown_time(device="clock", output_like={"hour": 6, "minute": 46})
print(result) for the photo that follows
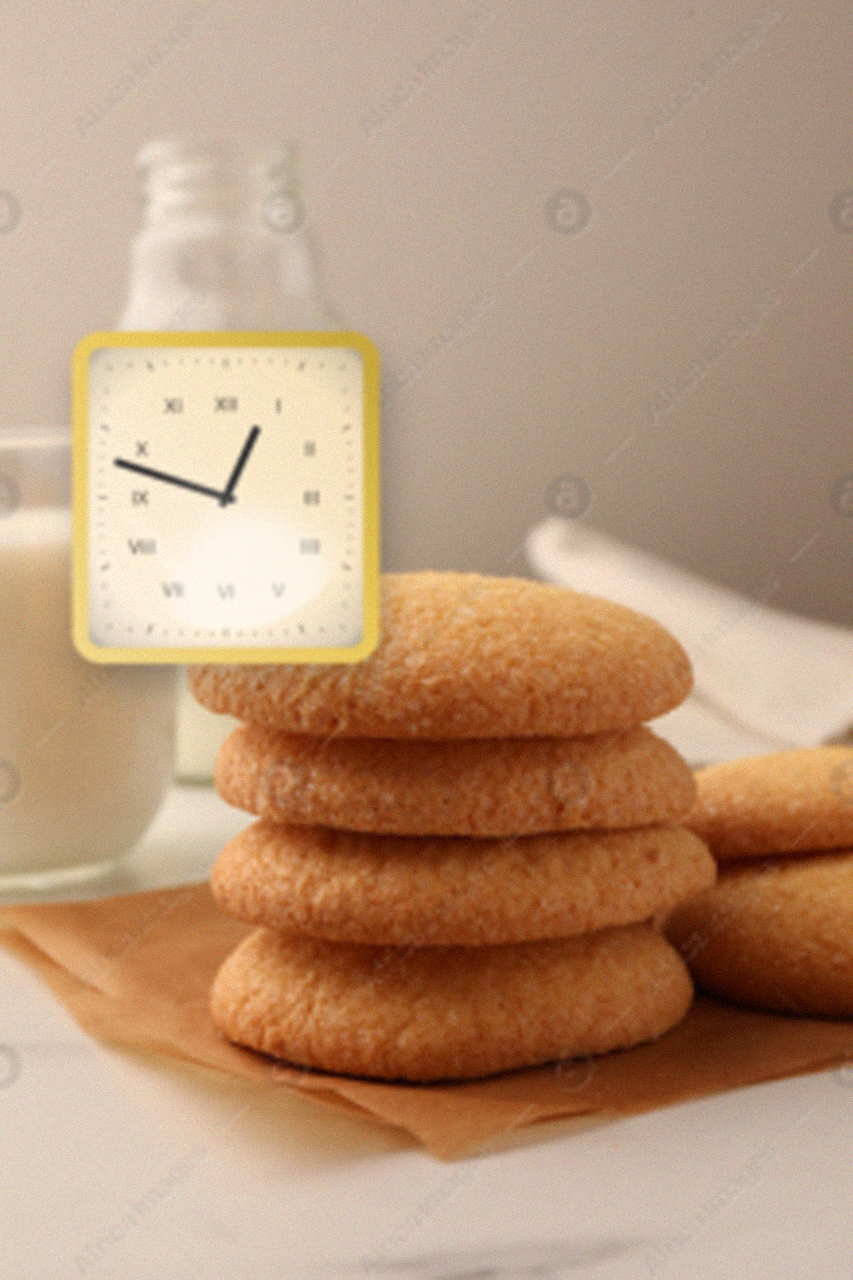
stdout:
{"hour": 12, "minute": 48}
